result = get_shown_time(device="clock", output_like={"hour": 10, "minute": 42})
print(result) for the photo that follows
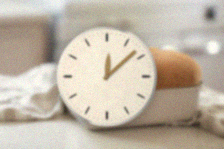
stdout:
{"hour": 12, "minute": 8}
